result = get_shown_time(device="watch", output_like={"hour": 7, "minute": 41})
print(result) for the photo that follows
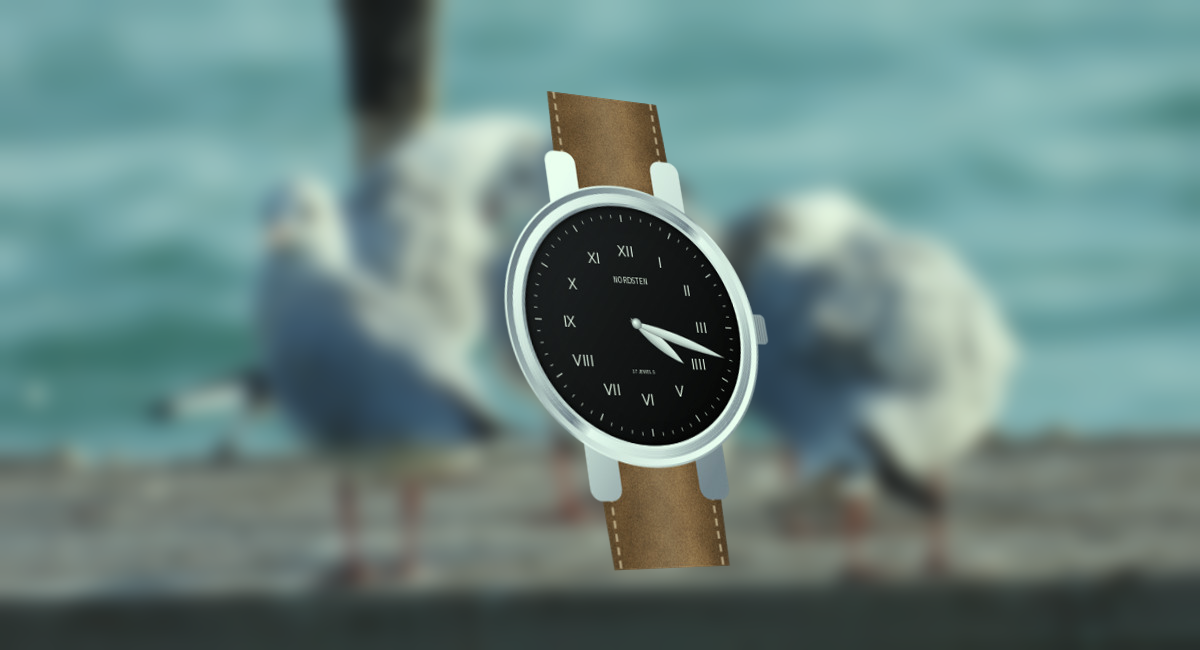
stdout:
{"hour": 4, "minute": 18}
